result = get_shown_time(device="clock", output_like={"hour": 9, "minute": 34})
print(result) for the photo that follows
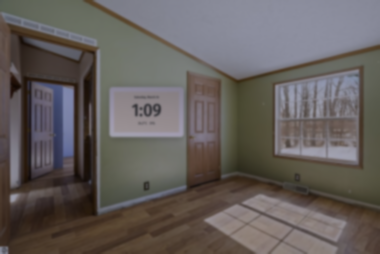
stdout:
{"hour": 1, "minute": 9}
